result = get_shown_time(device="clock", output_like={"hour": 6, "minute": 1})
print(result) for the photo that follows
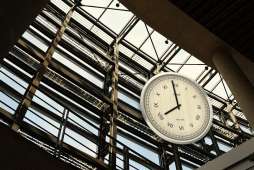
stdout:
{"hour": 7, "minute": 59}
